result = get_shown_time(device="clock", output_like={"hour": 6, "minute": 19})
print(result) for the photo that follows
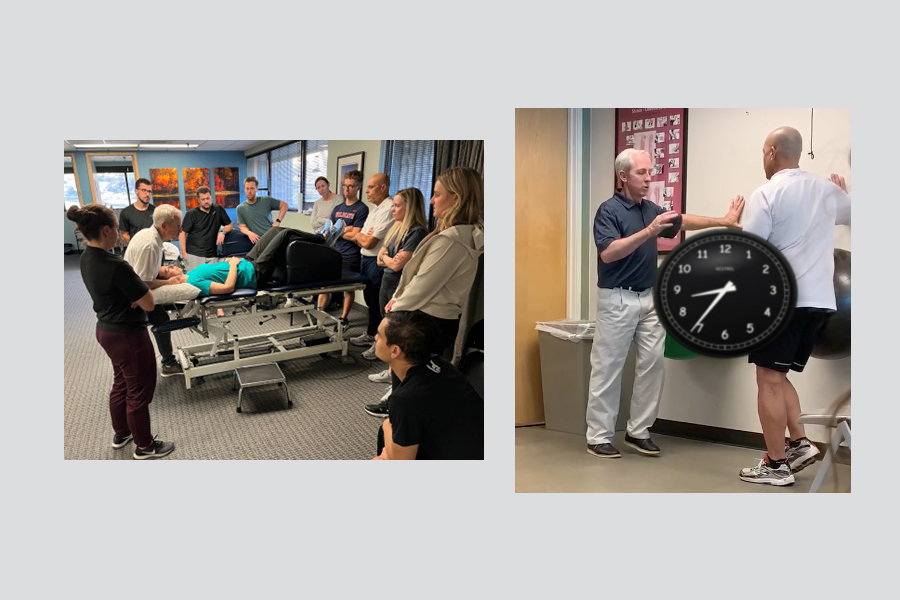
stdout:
{"hour": 8, "minute": 36}
